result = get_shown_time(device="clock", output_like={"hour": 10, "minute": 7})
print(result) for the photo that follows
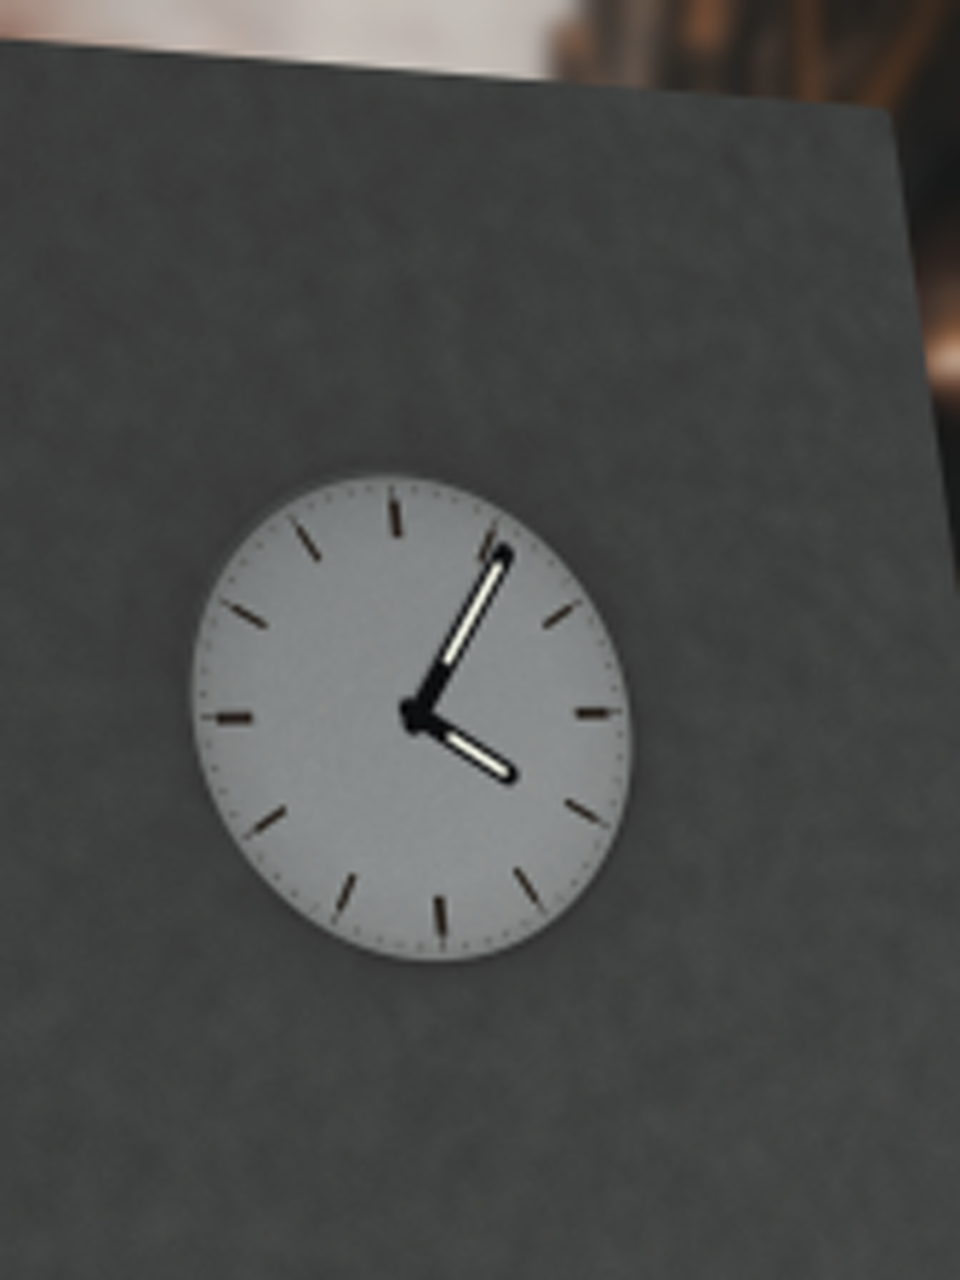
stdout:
{"hour": 4, "minute": 6}
